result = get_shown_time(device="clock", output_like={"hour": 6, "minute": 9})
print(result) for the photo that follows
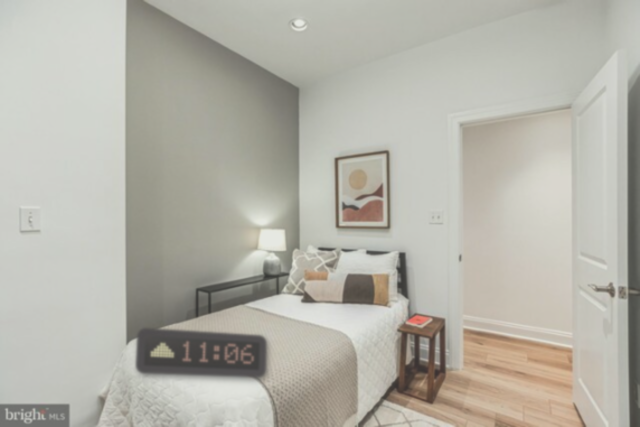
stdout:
{"hour": 11, "minute": 6}
